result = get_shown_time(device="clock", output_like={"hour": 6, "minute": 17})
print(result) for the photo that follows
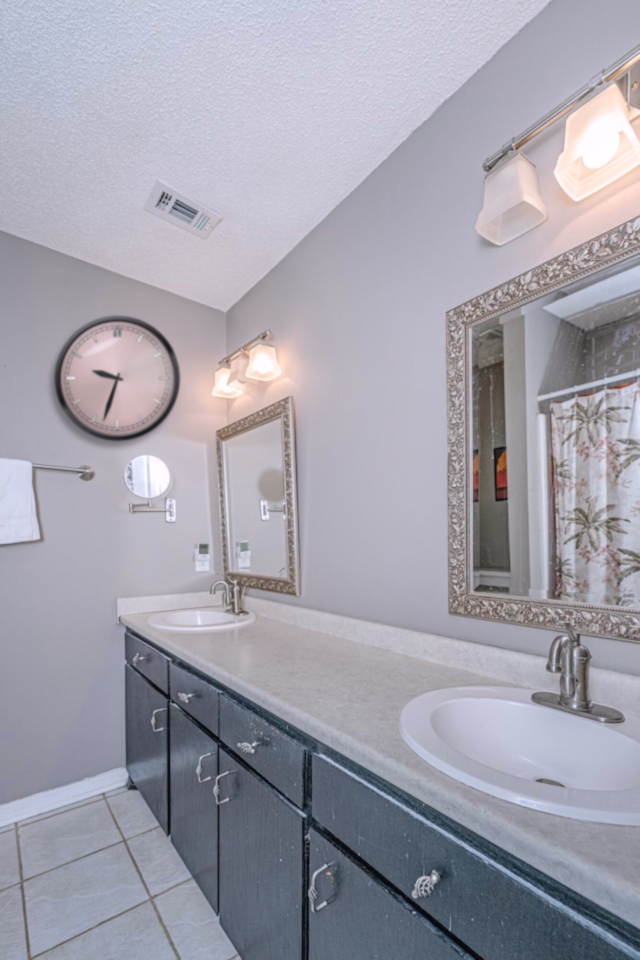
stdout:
{"hour": 9, "minute": 33}
